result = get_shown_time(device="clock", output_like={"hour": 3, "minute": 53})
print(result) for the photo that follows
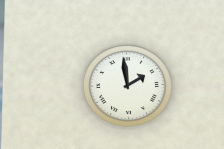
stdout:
{"hour": 1, "minute": 59}
